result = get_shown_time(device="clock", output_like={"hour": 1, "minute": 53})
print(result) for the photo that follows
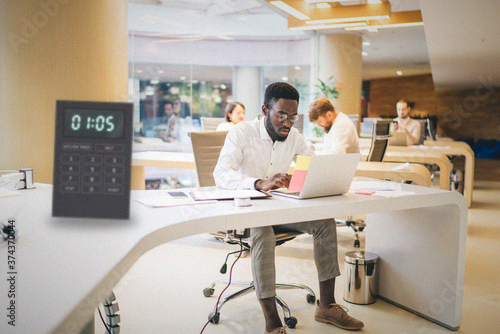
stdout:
{"hour": 1, "minute": 5}
